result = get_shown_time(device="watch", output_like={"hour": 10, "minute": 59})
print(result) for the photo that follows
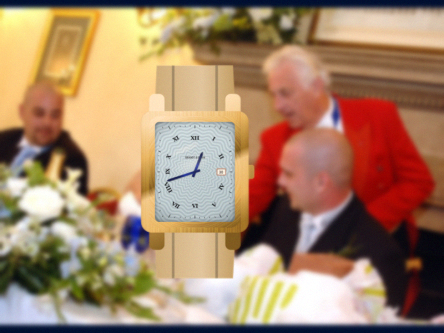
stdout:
{"hour": 12, "minute": 42}
